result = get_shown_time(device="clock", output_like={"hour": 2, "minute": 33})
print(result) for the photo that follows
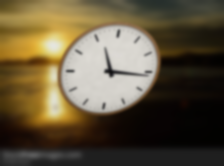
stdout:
{"hour": 11, "minute": 16}
